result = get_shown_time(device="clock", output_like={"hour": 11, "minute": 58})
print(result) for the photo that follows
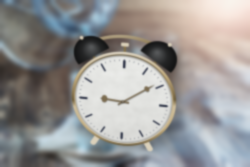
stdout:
{"hour": 9, "minute": 9}
